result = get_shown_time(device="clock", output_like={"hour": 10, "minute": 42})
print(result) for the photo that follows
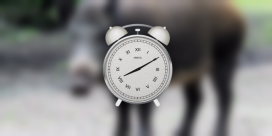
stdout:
{"hour": 8, "minute": 10}
